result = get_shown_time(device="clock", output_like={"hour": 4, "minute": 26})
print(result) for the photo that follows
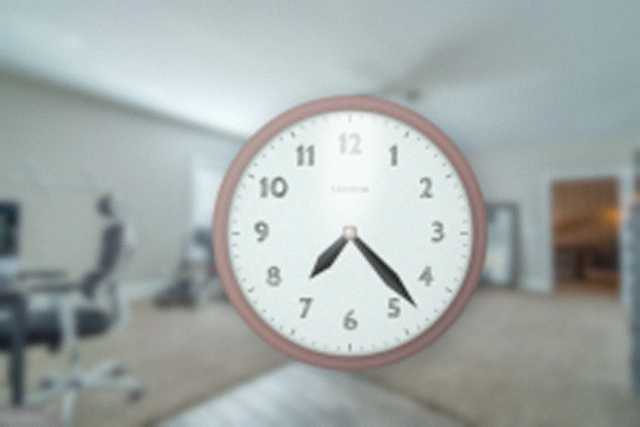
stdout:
{"hour": 7, "minute": 23}
